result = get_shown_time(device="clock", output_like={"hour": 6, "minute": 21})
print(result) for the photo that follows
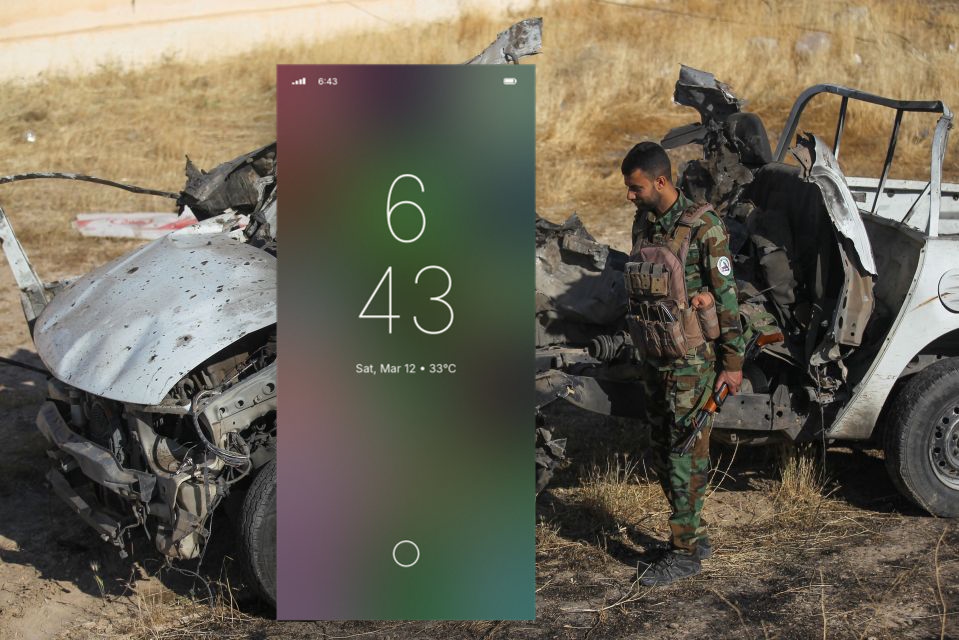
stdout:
{"hour": 6, "minute": 43}
